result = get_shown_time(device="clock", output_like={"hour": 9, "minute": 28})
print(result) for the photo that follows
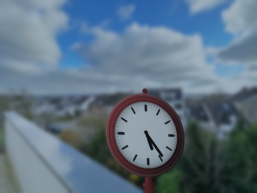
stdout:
{"hour": 5, "minute": 24}
